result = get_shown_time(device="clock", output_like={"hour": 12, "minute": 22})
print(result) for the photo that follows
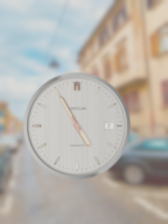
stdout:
{"hour": 4, "minute": 55}
